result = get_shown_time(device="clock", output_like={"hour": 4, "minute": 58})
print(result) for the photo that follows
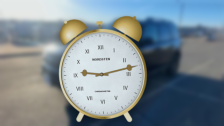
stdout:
{"hour": 9, "minute": 13}
